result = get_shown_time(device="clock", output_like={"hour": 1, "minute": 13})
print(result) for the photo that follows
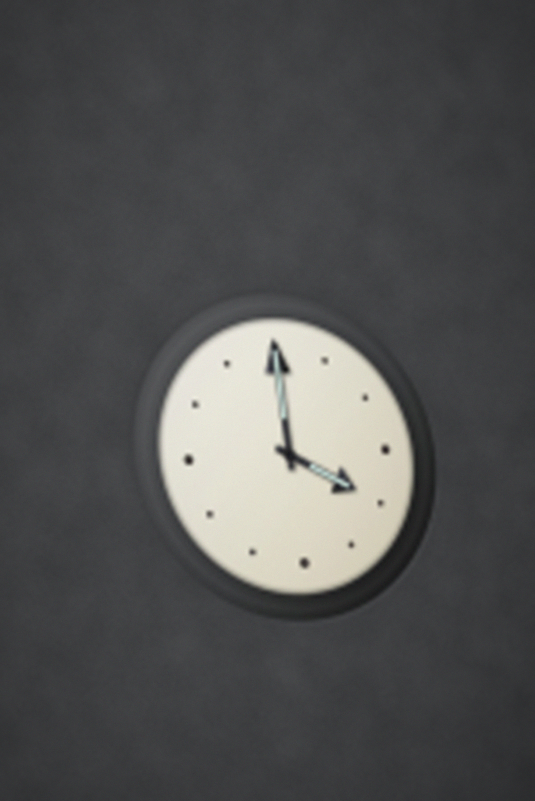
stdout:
{"hour": 4, "minute": 0}
